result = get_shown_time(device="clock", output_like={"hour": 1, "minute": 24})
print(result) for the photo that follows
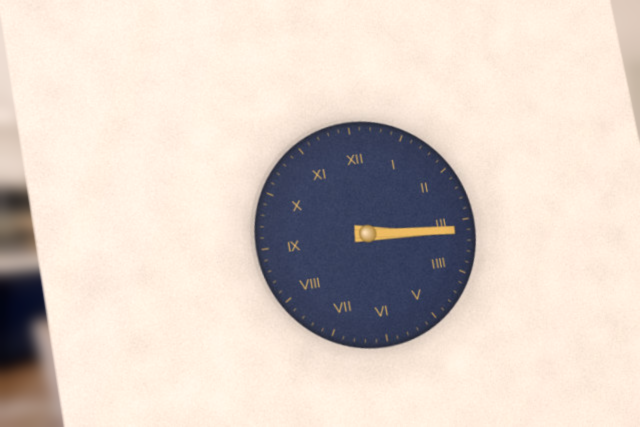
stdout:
{"hour": 3, "minute": 16}
